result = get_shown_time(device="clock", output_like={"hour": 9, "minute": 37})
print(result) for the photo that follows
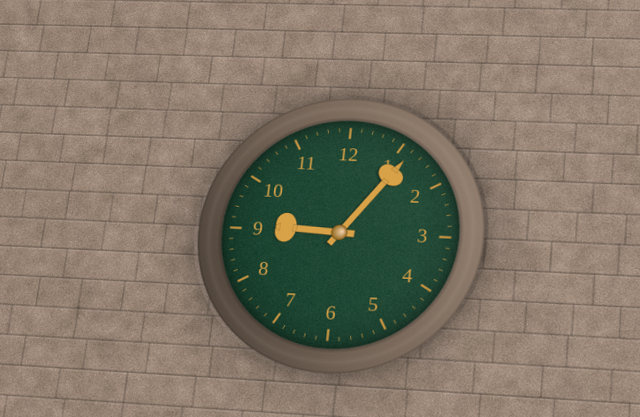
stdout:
{"hour": 9, "minute": 6}
